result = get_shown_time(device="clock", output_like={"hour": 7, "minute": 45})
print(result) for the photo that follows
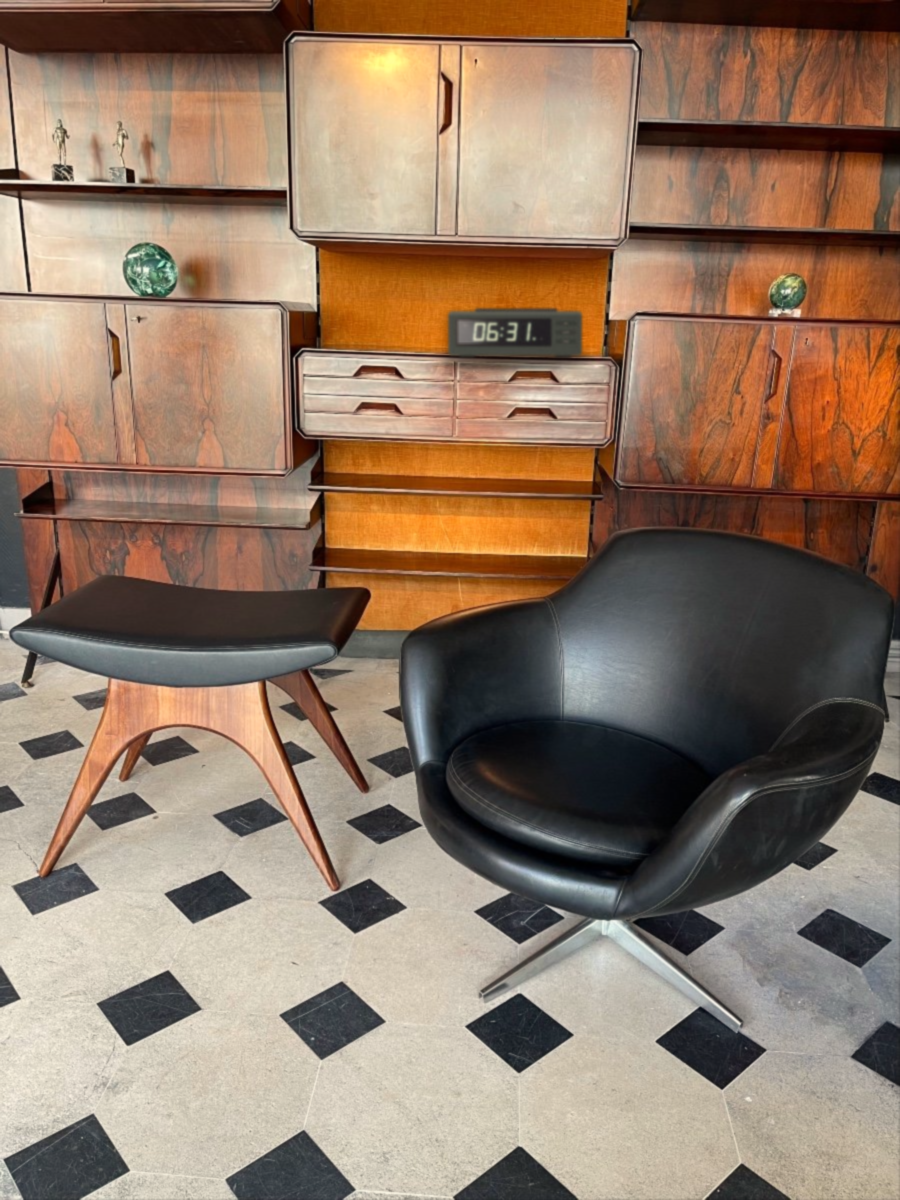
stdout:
{"hour": 6, "minute": 31}
